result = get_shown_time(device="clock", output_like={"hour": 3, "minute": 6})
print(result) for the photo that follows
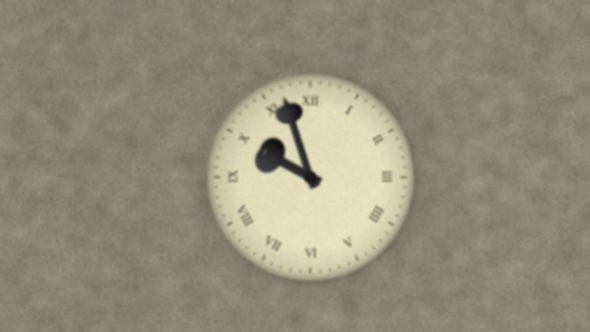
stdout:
{"hour": 9, "minute": 57}
